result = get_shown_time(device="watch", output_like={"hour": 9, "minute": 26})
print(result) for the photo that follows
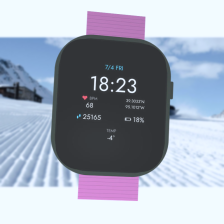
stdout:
{"hour": 18, "minute": 23}
